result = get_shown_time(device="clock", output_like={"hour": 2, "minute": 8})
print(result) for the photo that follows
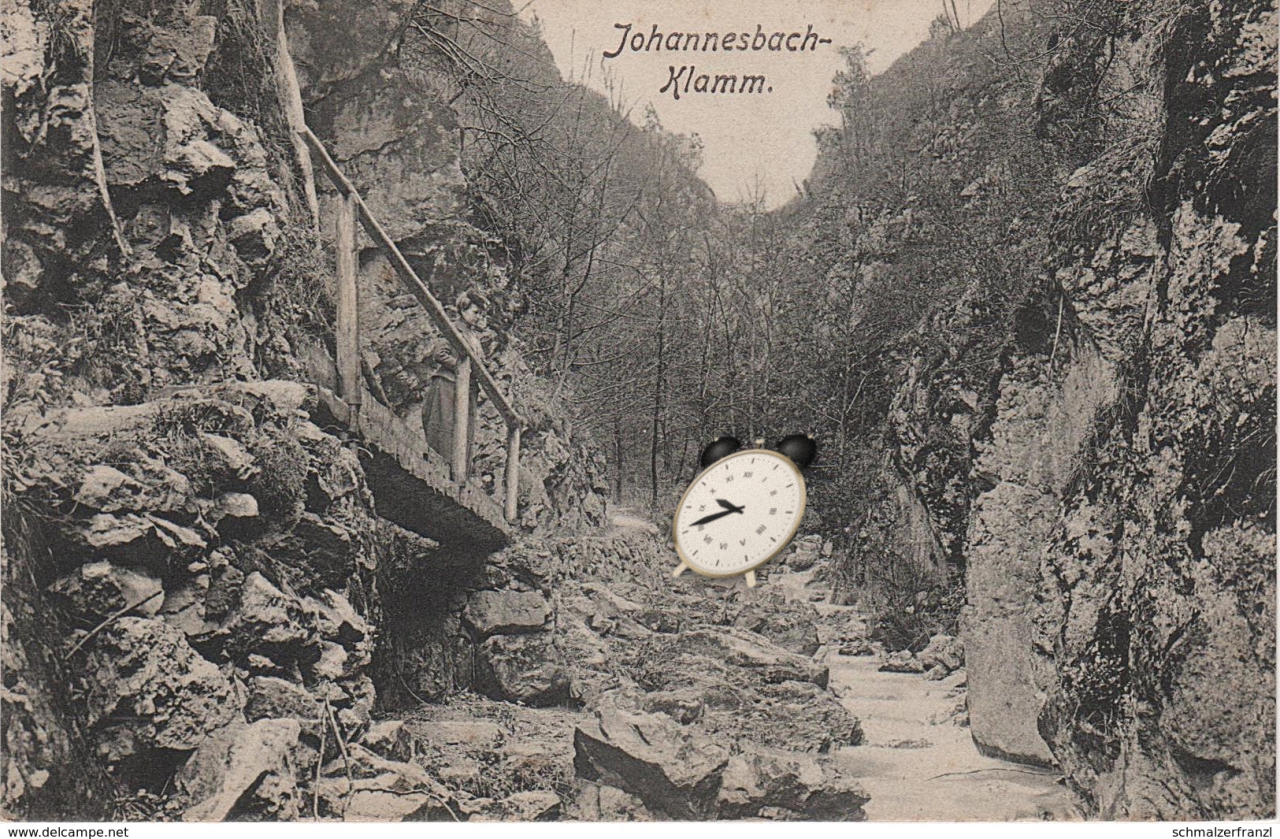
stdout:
{"hour": 9, "minute": 41}
